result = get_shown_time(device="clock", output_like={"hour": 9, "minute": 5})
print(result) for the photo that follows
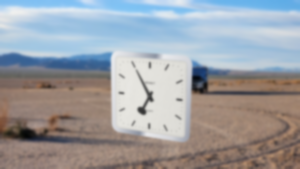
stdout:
{"hour": 6, "minute": 55}
